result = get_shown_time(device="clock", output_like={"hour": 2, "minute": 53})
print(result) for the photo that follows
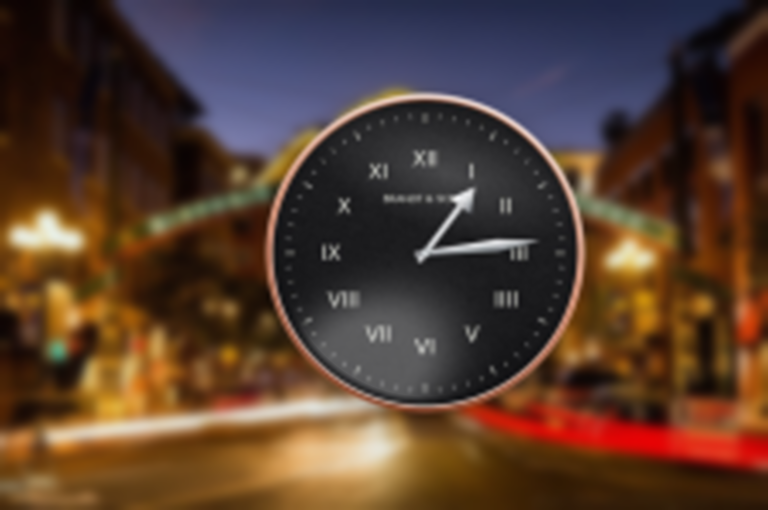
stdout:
{"hour": 1, "minute": 14}
